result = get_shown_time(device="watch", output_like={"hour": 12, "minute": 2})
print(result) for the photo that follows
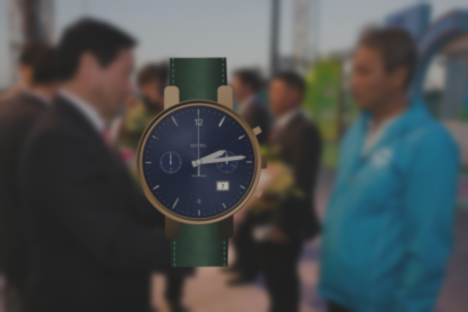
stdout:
{"hour": 2, "minute": 14}
